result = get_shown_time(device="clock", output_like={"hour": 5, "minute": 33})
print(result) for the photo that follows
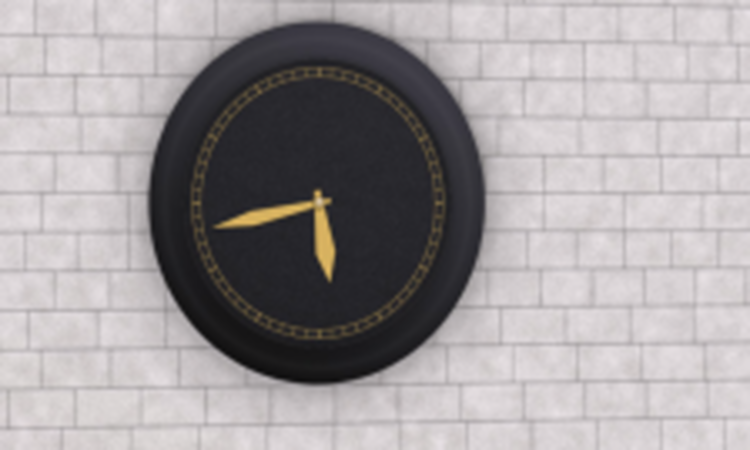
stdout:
{"hour": 5, "minute": 43}
